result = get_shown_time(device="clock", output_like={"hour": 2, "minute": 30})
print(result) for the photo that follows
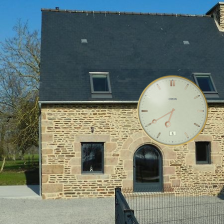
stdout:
{"hour": 6, "minute": 40}
